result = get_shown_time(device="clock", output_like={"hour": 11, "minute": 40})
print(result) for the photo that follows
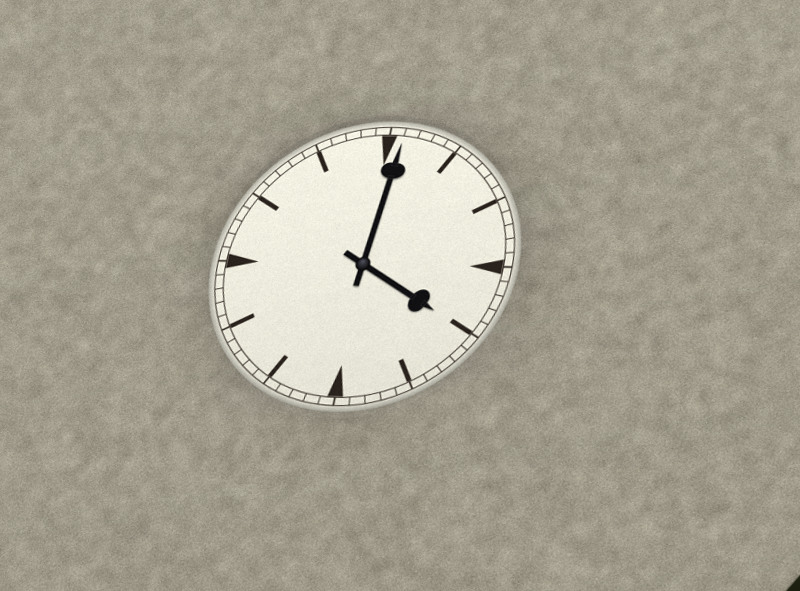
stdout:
{"hour": 4, "minute": 1}
